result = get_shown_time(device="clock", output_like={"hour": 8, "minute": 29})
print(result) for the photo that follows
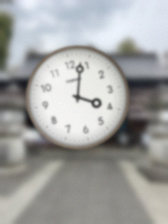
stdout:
{"hour": 4, "minute": 3}
